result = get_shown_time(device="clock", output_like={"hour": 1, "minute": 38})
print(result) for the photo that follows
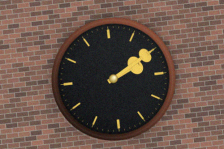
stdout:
{"hour": 2, "minute": 10}
